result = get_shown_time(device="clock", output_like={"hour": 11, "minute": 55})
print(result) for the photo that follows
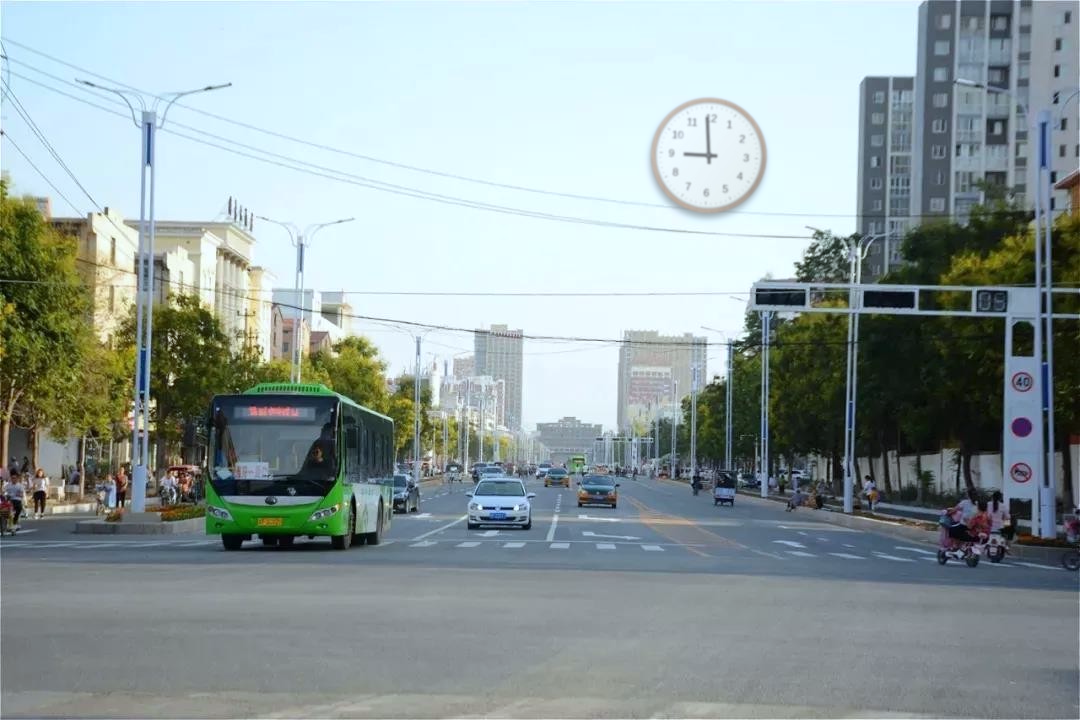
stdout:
{"hour": 8, "minute": 59}
